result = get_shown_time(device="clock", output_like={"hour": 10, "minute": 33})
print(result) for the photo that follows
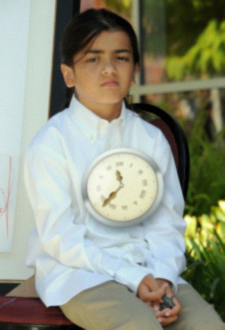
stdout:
{"hour": 11, "minute": 38}
